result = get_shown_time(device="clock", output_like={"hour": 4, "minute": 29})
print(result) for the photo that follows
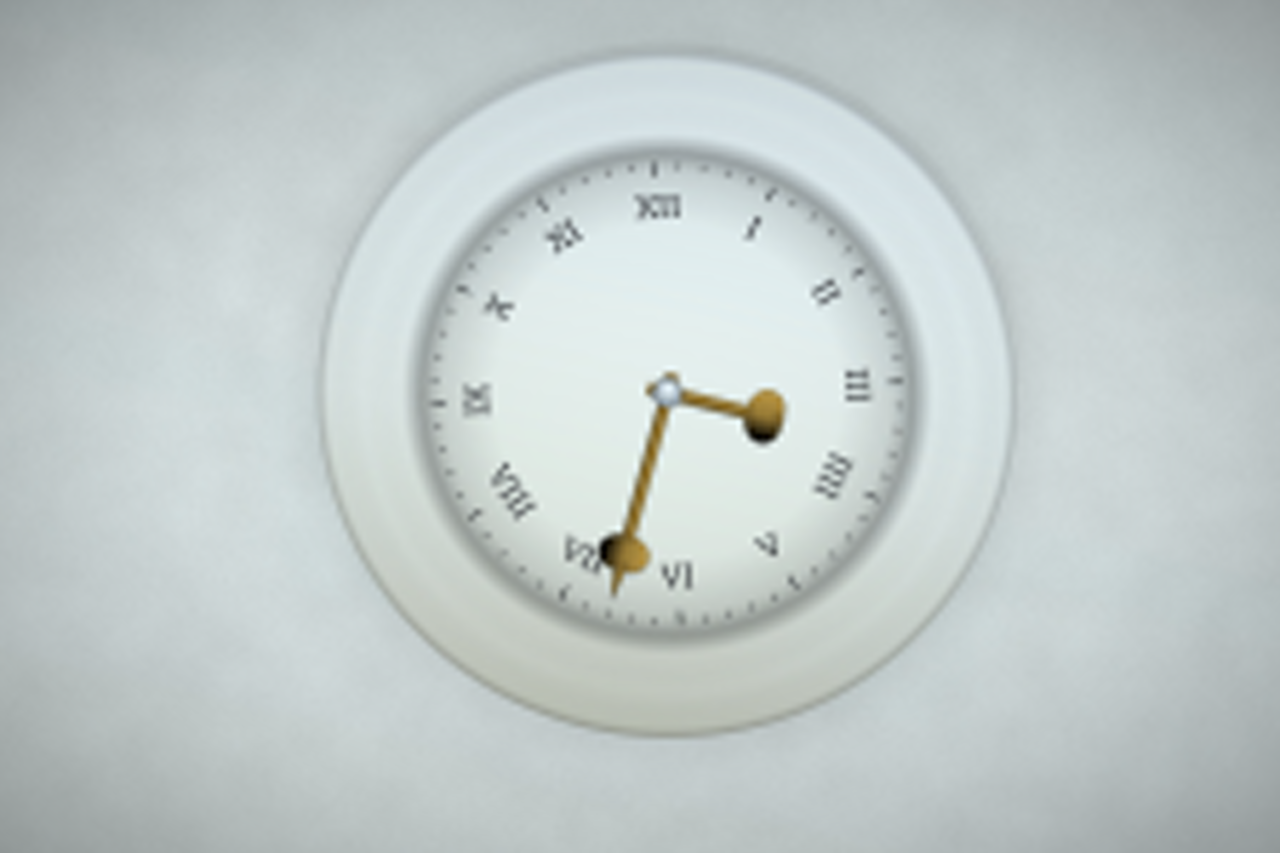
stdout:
{"hour": 3, "minute": 33}
